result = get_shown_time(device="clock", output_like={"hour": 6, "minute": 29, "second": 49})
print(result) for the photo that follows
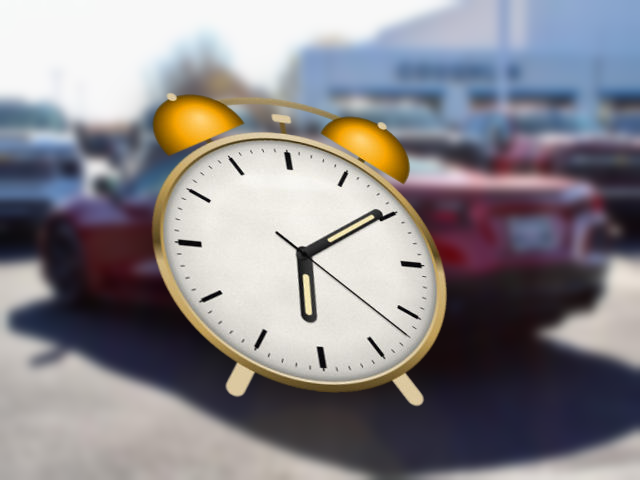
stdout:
{"hour": 6, "minute": 9, "second": 22}
